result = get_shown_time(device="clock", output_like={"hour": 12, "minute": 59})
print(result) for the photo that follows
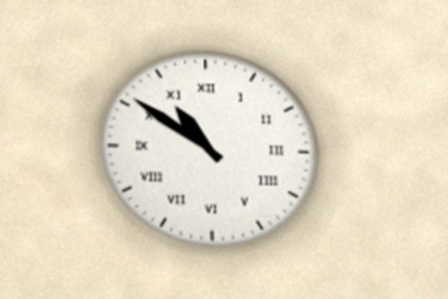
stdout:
{"hour": 10, "minute": 51}
